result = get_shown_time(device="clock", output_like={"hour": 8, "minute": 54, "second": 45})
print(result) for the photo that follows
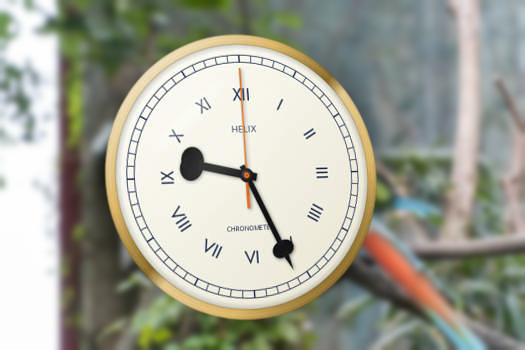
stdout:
{"hour": 9, "minute": 26, "second": 0}
